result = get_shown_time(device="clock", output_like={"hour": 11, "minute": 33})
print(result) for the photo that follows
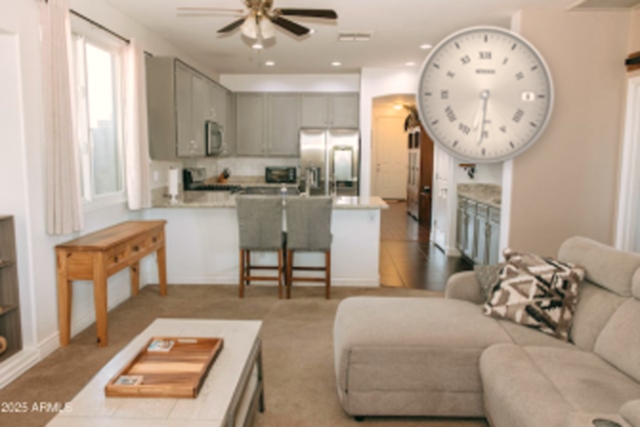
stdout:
{"hour": 6, "minute": 31}
